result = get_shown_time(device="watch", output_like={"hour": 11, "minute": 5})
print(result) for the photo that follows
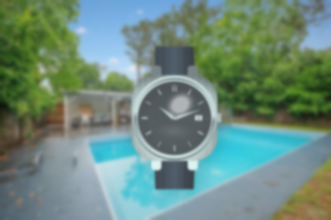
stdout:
{"hour": 10, "minute": 12}
